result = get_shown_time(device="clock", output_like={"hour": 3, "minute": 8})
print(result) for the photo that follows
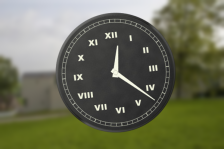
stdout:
{"hour": 12, "minute": 22}
